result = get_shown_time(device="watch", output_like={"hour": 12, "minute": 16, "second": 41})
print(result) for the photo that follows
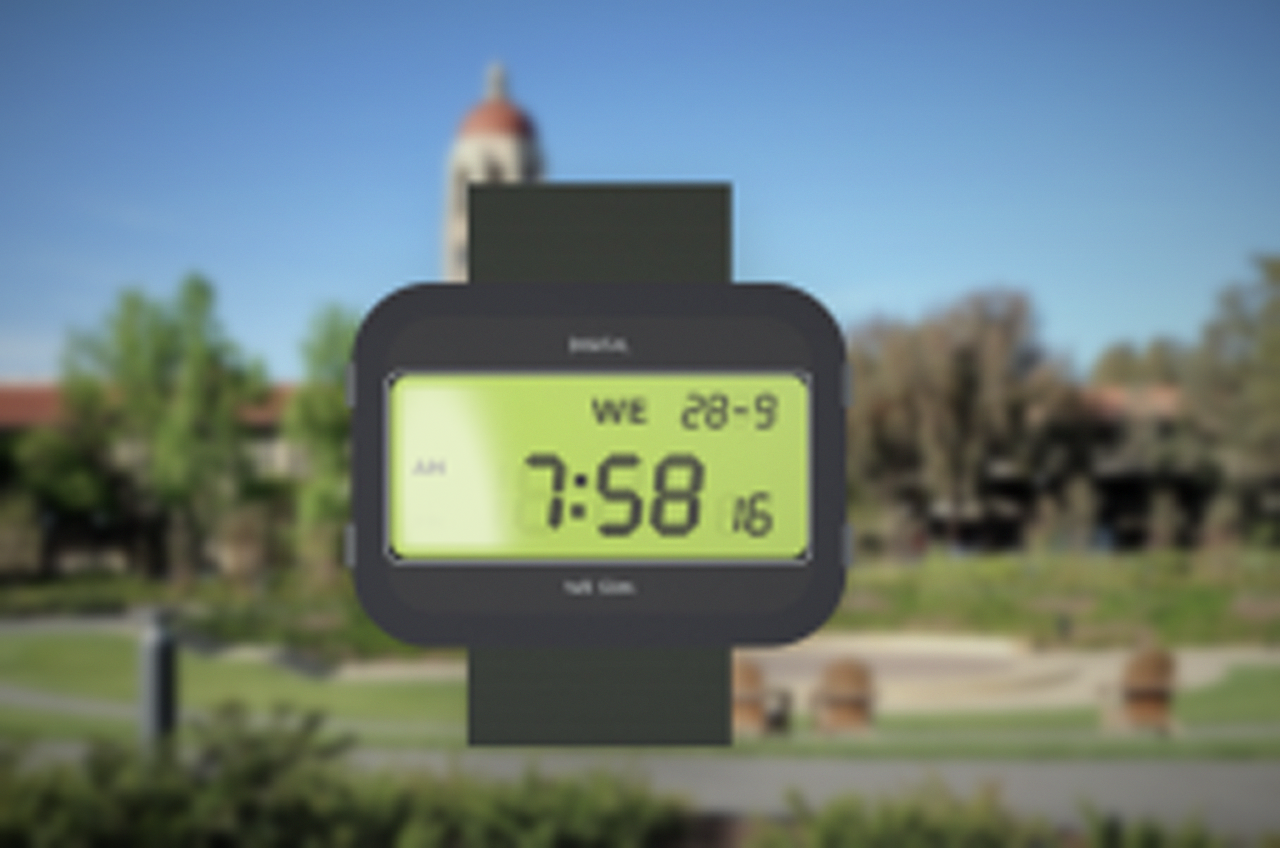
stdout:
{"hour": 7, "minute": 58, "second": 16}
